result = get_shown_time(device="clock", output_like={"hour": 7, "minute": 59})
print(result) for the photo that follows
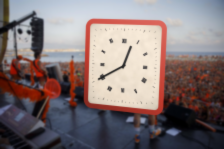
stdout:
{"hour": 12, "minute": 40}
